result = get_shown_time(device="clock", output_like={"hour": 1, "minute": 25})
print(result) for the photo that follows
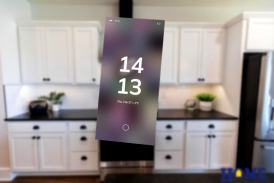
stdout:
{"hour": 14, "minute": 13}
